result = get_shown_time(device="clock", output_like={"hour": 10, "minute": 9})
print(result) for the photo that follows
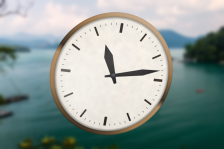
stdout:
{"hour": 11, "minute": 13}
